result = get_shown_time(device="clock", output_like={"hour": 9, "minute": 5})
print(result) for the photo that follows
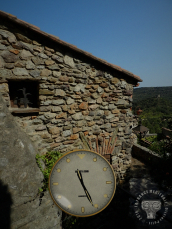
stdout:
{"hour": 11, "minute": 26}
